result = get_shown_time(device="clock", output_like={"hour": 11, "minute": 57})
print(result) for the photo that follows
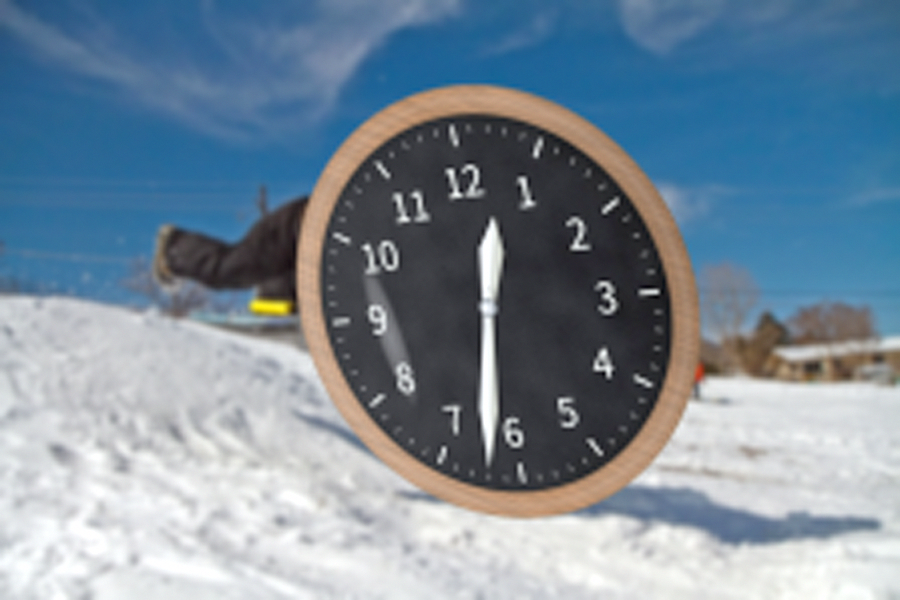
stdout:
{"hour": 12, "minute": 32}
